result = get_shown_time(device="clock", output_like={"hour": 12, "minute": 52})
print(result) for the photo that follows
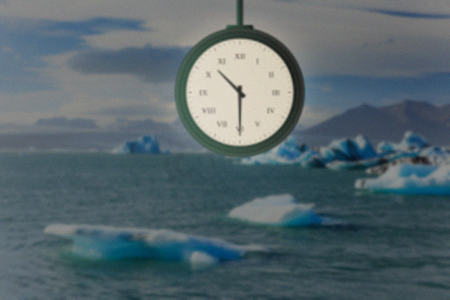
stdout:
{"hour": 10, "minute": 30}
